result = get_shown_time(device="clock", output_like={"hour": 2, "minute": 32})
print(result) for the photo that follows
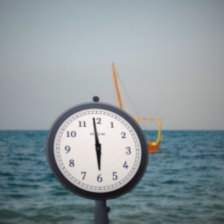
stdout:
{"hour": 5, "minute": 59}
